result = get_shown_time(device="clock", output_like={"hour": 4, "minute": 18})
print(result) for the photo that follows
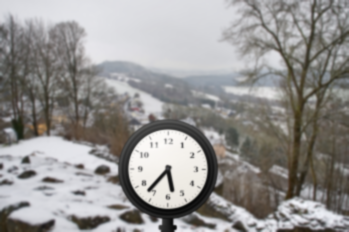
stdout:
{"hour": 5, "minute": 37}
